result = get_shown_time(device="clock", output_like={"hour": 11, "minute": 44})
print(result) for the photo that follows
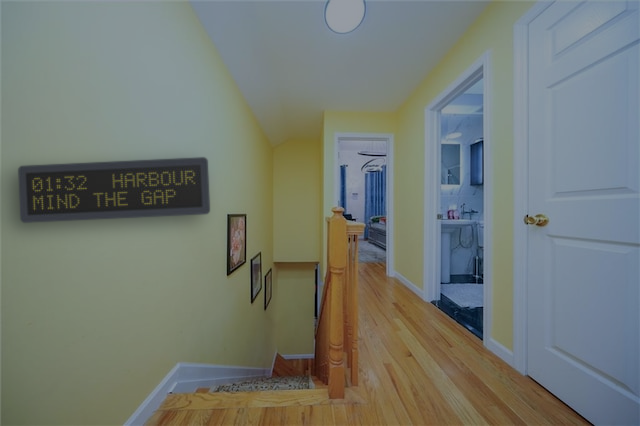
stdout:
{"hour": 1, "minute": 32}
